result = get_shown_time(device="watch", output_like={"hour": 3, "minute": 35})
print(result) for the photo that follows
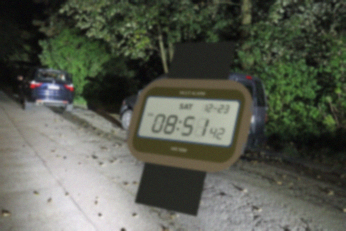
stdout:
{"hour": 8, "minute": 51}
